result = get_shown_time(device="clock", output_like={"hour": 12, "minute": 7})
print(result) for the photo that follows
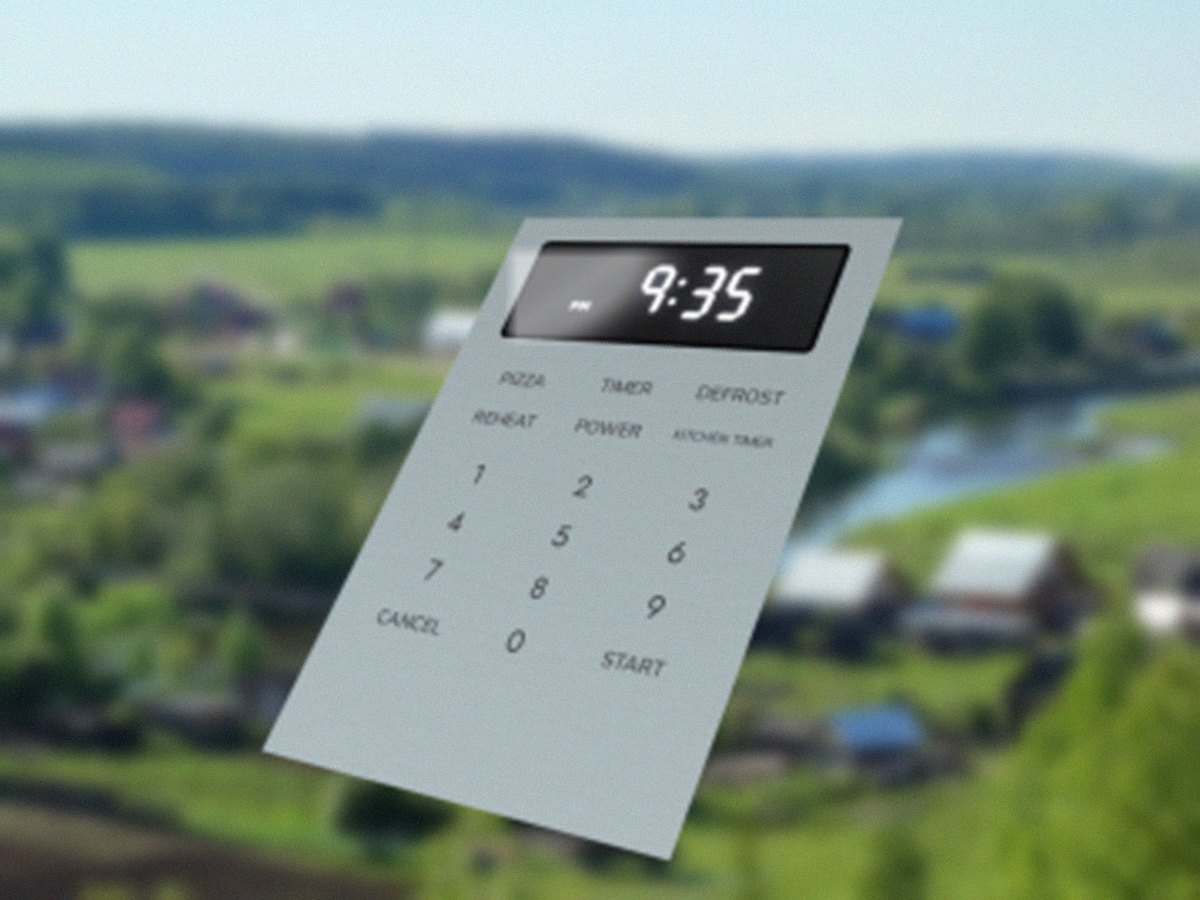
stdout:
{"hour": 9, "minute": 35}
